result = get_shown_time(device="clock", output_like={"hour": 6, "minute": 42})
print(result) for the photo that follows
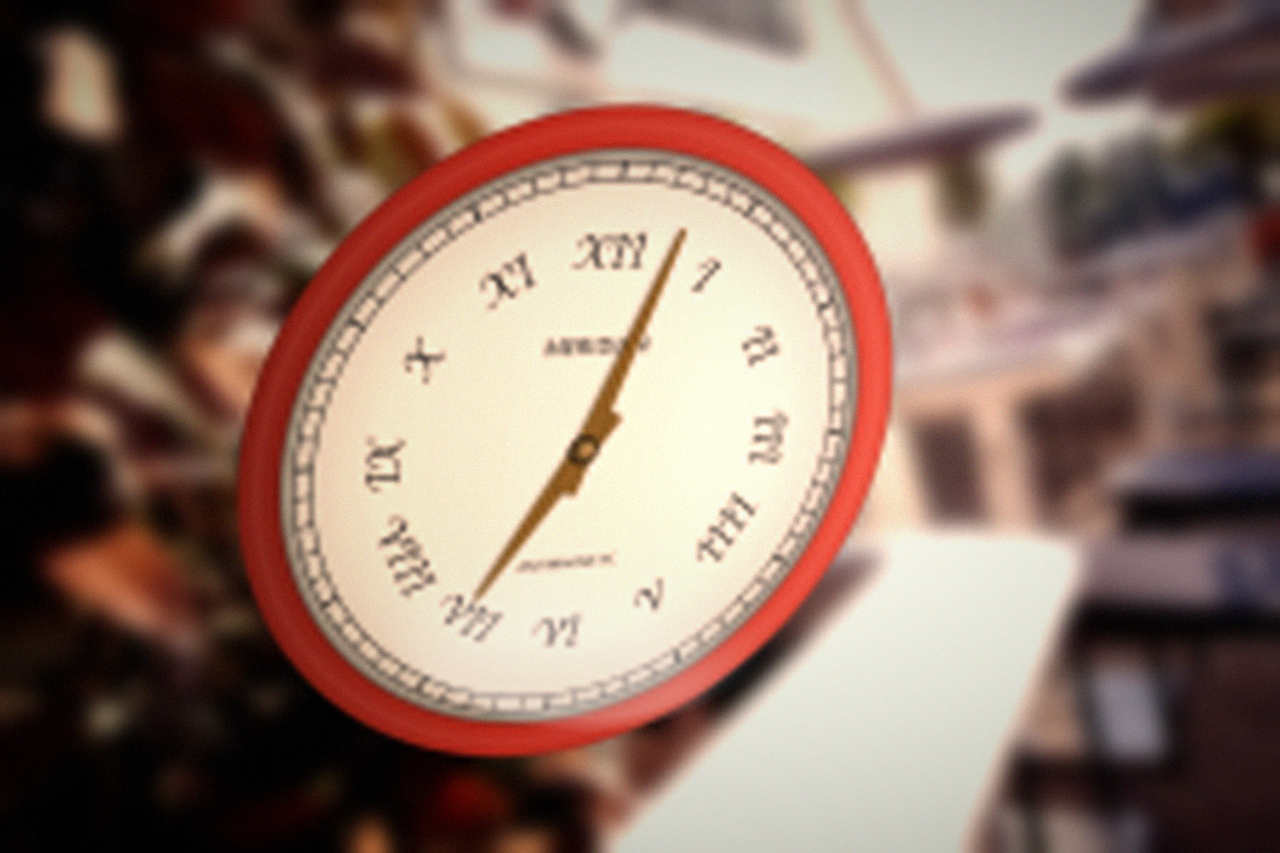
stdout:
{"hour": 7, "minute": 3}
